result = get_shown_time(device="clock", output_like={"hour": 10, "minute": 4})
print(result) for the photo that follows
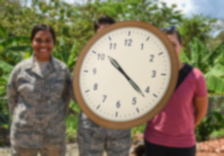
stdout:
{"hour": 10, "minute": 22}
